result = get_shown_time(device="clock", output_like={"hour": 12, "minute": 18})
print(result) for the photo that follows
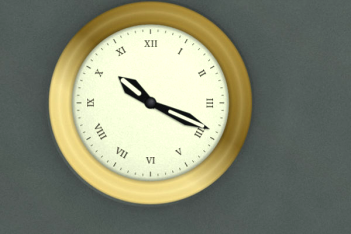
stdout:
{"hour": 10, "minute": 19}
